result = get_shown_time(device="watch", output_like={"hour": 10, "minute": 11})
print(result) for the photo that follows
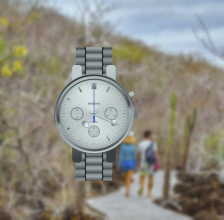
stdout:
{"hour": 7, "minute": 19}
